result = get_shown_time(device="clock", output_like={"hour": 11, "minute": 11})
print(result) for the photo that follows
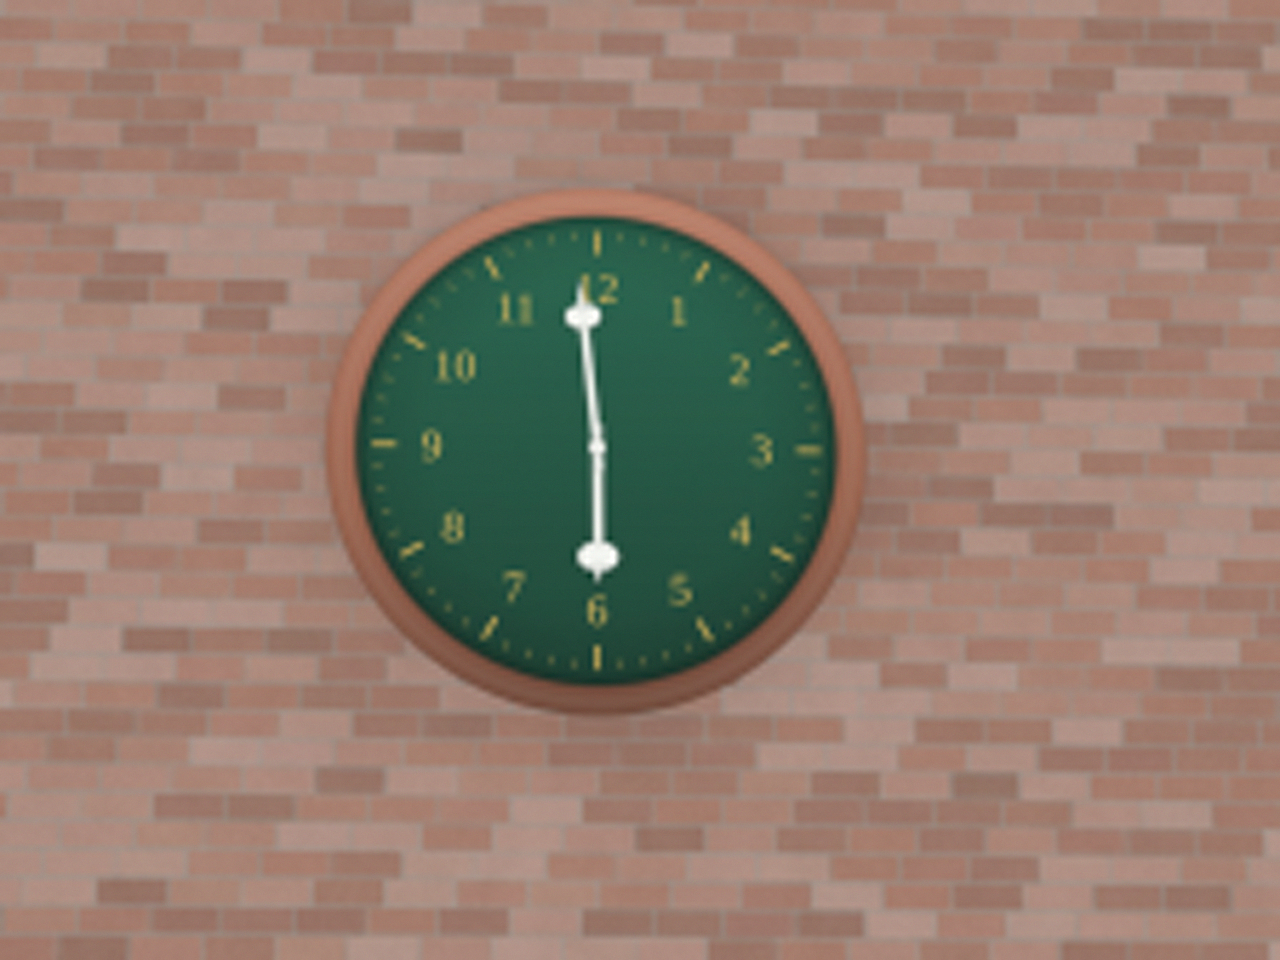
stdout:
{"hour": 5, "minute": 59}
